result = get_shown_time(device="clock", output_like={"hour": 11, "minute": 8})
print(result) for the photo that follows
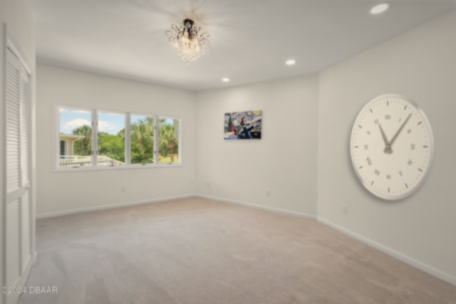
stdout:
{"hour": 11, "minute": 7}
